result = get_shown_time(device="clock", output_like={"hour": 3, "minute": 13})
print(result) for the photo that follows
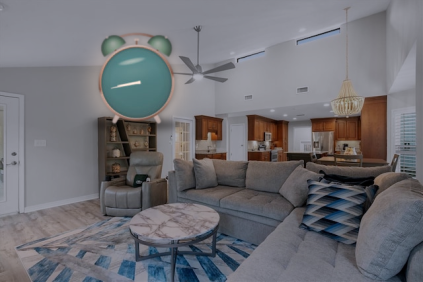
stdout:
{"hour": 8, "minute": 43}
